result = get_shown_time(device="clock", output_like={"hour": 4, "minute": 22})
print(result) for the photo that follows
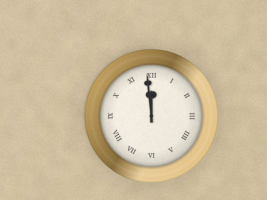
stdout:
{"hour": 11, "minute": 59}
